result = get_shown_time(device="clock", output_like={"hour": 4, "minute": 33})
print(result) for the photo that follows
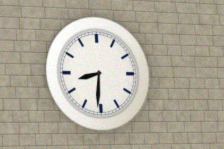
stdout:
{"hour": 8, "minute": 31}
